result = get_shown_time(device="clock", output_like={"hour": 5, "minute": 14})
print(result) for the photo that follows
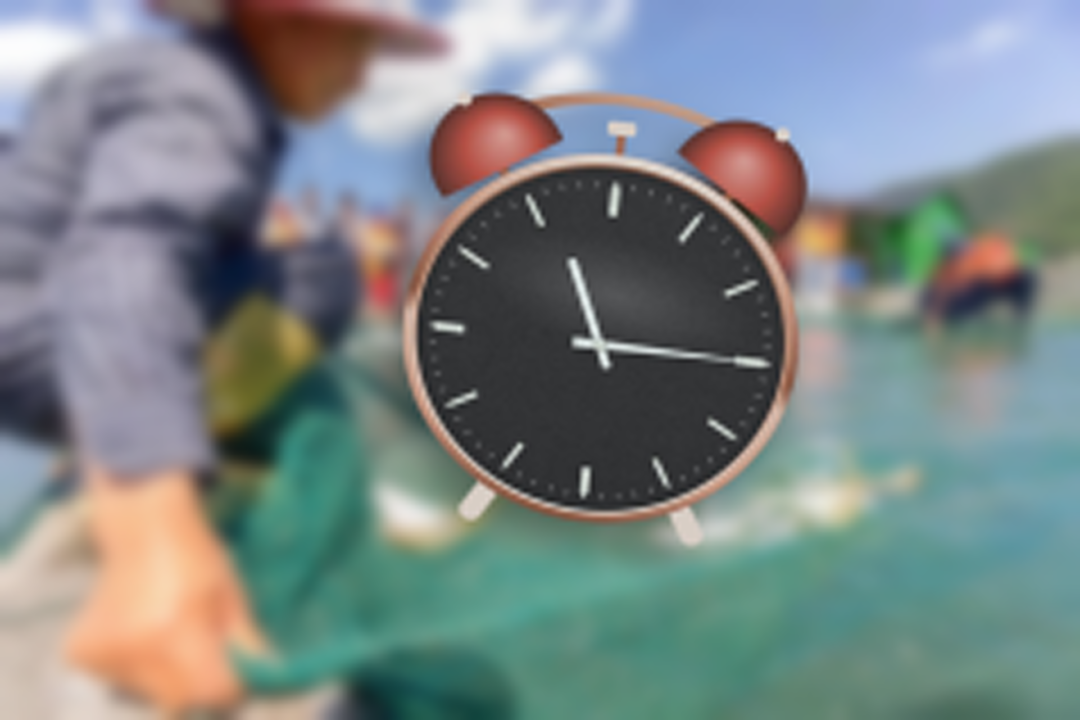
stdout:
{"hour": 11, "minute": 15}
